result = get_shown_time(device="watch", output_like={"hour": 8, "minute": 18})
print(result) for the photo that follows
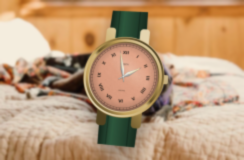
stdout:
{"hour": 1, "minute": 58}
